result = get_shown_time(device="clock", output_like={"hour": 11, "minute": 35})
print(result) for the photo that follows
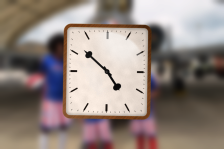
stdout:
{"hour": 4, "minute": 52}
